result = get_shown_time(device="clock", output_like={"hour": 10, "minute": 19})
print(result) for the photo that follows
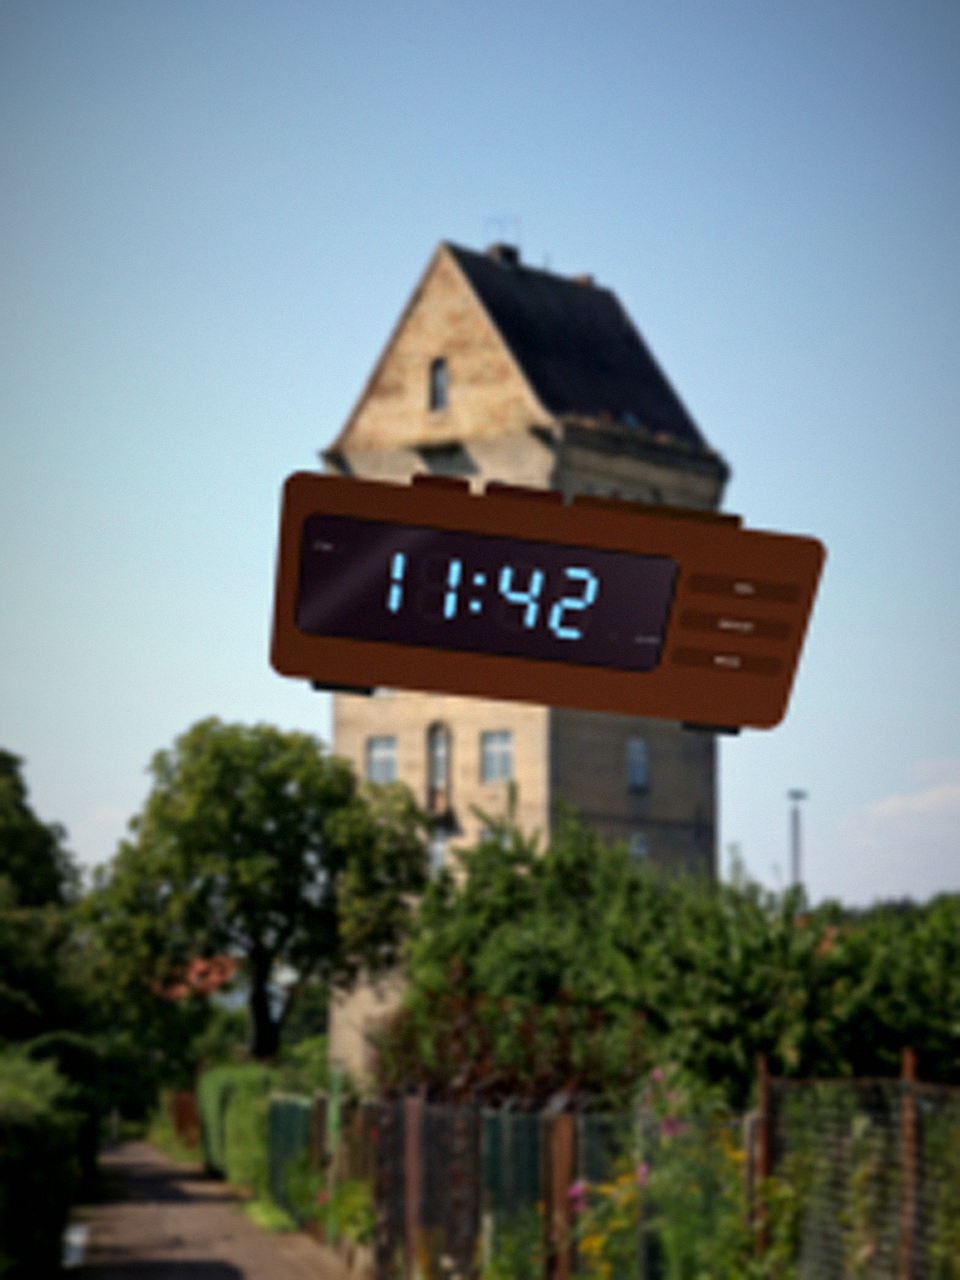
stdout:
{"hour": 11, "minute": 42}
